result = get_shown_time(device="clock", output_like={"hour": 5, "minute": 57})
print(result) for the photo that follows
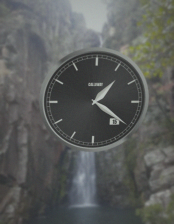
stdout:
{"hour": 1, "minute": 21}
